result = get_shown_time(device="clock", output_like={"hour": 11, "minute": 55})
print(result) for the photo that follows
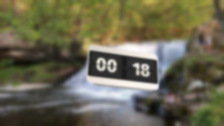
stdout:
{"hour": 0, "minute": 18}
